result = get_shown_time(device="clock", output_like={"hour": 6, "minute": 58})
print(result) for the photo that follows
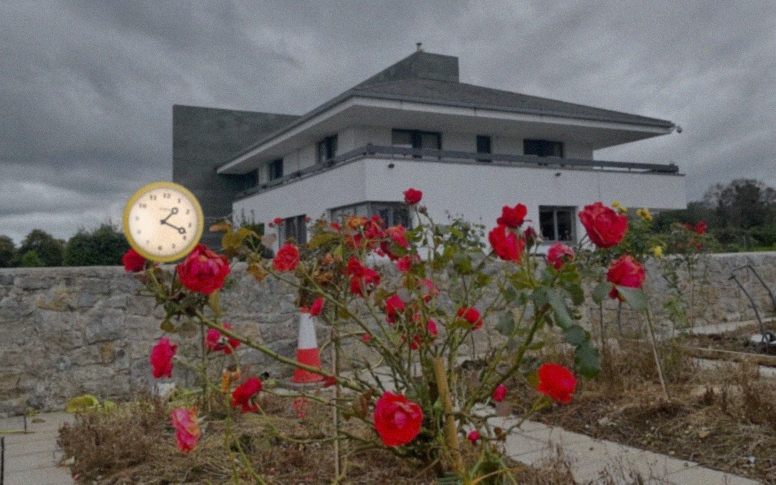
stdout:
{"hour": 1, "minute": 18}
